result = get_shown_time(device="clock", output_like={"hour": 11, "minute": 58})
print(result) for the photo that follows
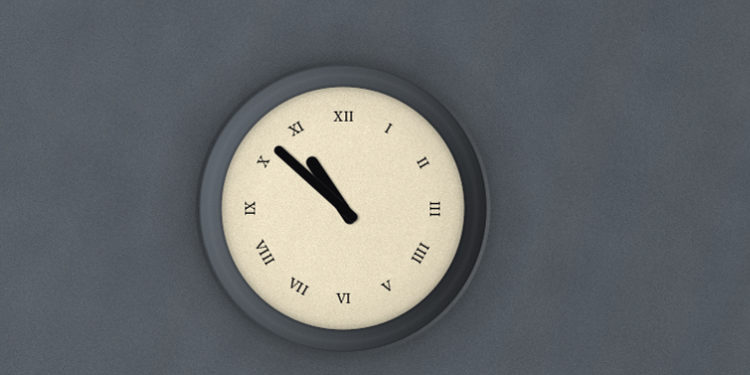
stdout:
{"hour": 10, "minute": 52}
